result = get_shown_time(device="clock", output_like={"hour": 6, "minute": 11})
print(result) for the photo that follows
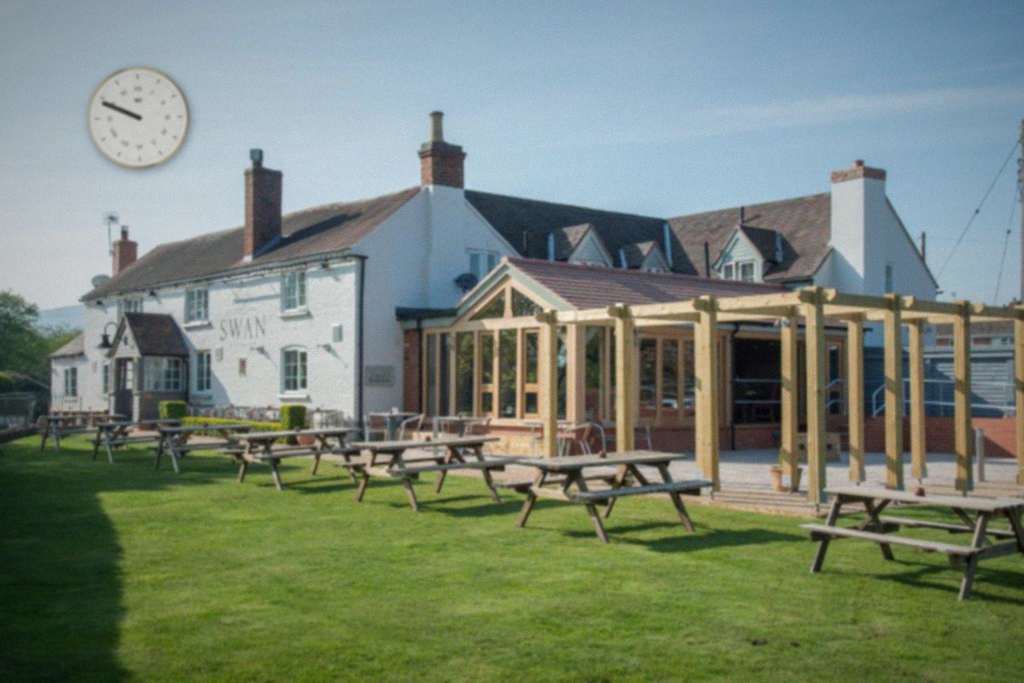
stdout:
{"hour": 9, "minute": 49}
